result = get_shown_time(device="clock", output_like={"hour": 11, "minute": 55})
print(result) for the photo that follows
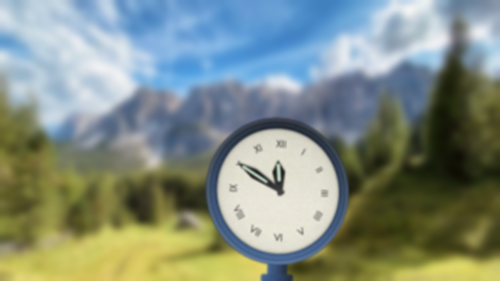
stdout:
{"hour": 11, "minute": 50}
